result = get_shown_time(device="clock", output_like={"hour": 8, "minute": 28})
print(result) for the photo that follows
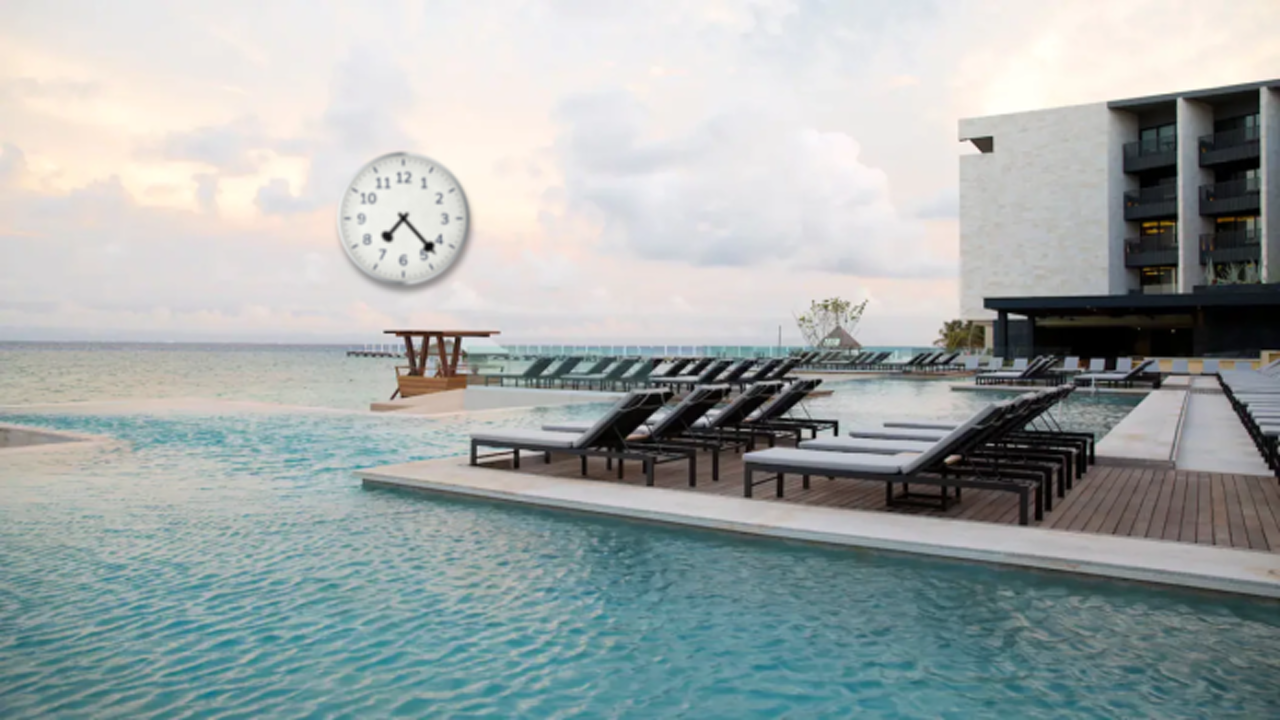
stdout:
{"hour": 7, "minute": 23}
